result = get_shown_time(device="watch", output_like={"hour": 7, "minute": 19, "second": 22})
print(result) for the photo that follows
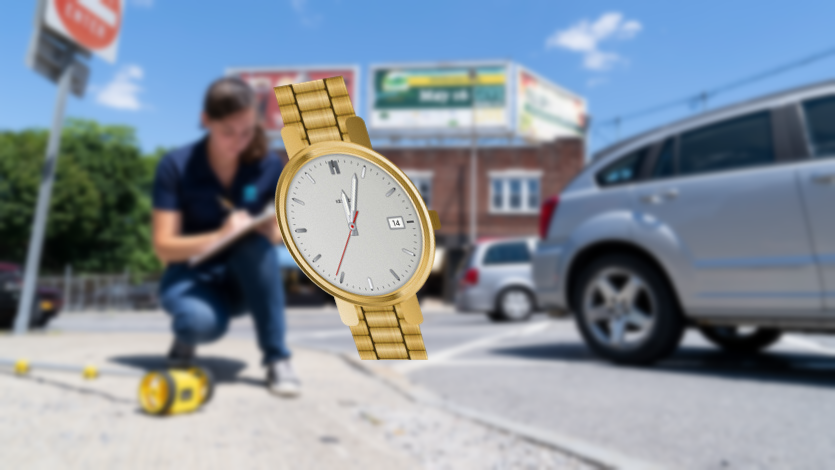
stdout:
{"hour": 12, "minute": 3, "second": 36}
